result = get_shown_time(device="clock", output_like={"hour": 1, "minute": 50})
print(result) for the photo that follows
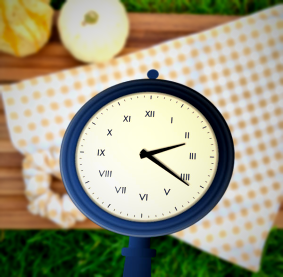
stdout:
{"hour": 2, "minute": 21}
